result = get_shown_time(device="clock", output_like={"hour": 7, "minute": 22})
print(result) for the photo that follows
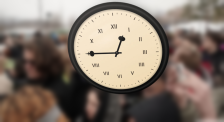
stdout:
{"hour": 12, "minute": 45}
